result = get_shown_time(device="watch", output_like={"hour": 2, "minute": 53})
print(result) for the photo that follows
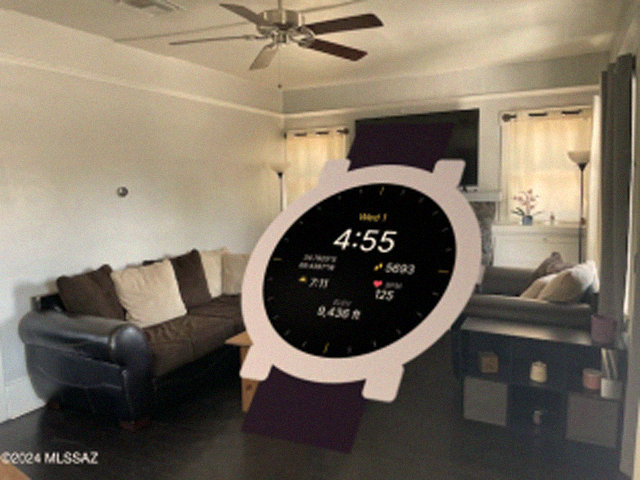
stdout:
{"hour": 4, "minute": 55}
